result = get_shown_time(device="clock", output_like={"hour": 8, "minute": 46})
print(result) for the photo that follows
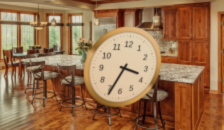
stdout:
{"hour": 3, "minute": 34}
